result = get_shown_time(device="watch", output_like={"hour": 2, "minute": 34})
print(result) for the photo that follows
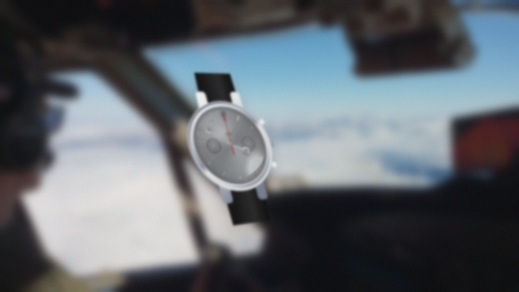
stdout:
{"hour": 3, "minute": 51}
